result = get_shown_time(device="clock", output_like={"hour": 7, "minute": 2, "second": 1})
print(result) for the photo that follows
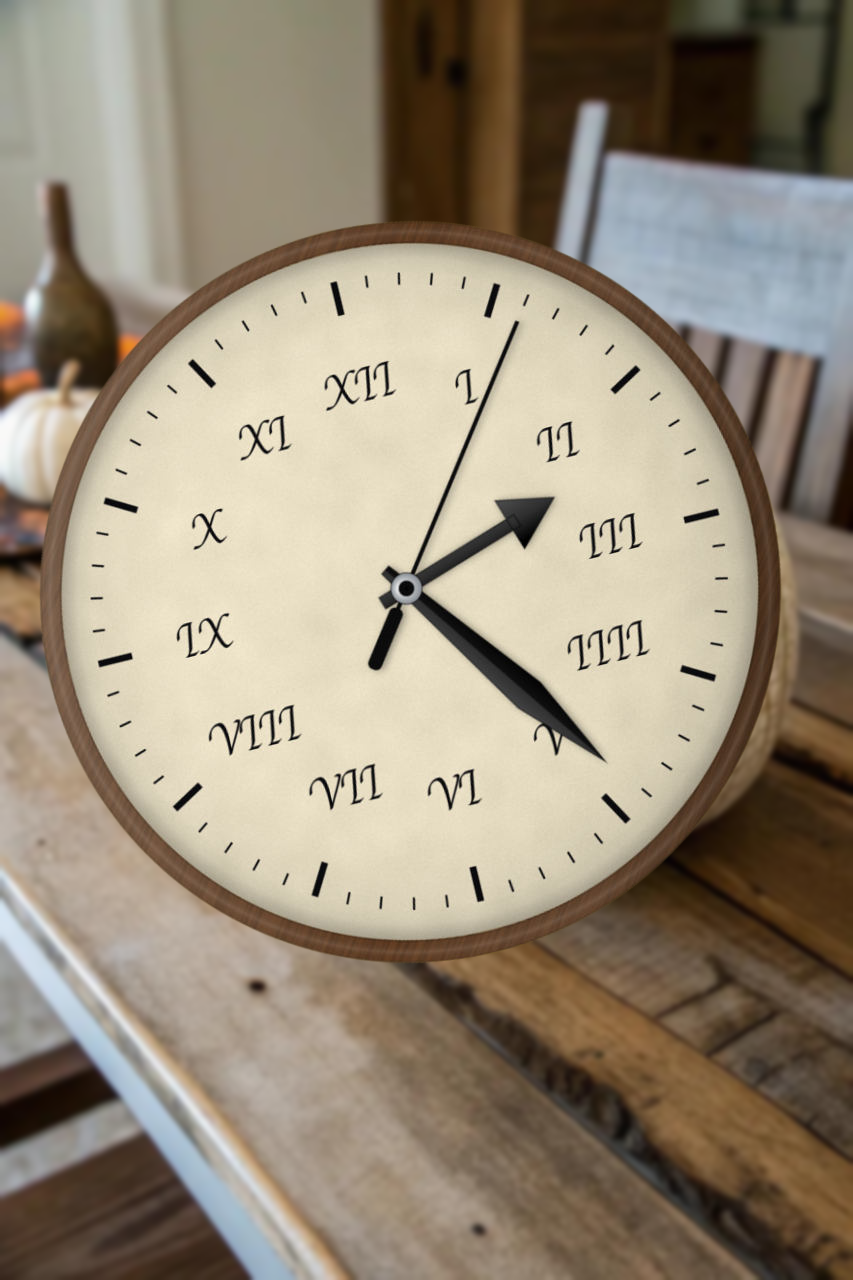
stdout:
{"hour": 2, "minute": 24, "second": 6}
